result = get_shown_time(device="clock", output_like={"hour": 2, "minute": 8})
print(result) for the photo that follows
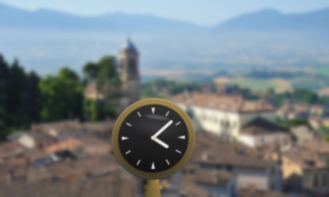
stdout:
{"hour": 4, "minute": 8}
